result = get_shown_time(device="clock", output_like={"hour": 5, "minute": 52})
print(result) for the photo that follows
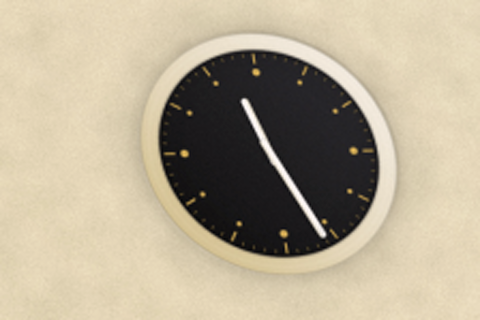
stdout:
{"hour": 11, "minute": 26}
